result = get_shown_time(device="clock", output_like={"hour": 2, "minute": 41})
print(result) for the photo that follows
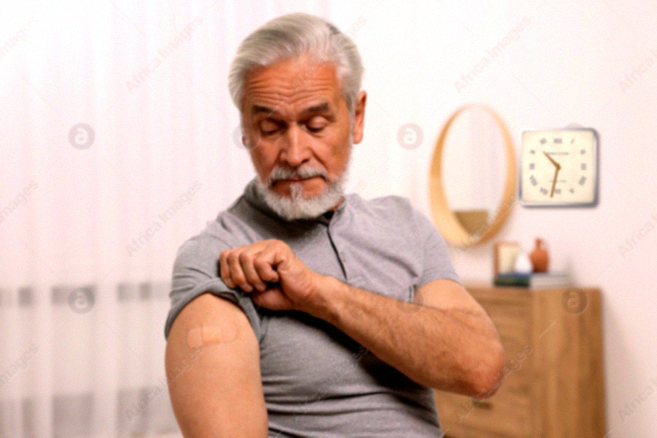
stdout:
{"hour": 10, "minute": 32}
